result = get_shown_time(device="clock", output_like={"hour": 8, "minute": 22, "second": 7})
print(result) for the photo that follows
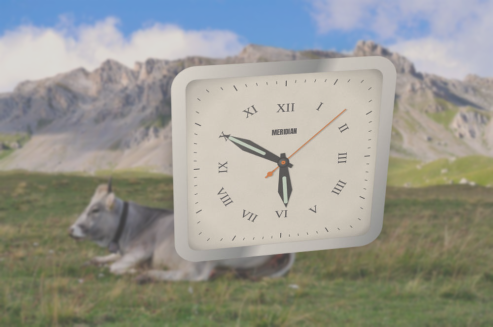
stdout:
{"hour": 5, "minute": 50, "second": 8}
